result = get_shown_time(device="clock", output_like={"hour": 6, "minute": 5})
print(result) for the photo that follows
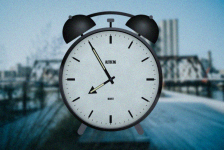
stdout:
{"hour": 7, "minute": 55}
